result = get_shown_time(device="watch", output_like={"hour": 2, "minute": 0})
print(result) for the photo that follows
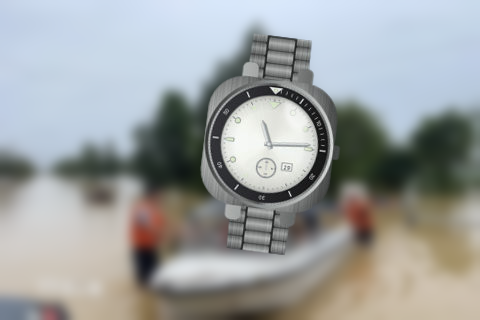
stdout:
{"hour": 11, "minute": 14}
